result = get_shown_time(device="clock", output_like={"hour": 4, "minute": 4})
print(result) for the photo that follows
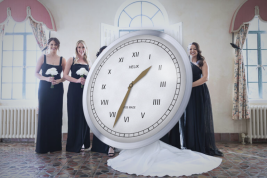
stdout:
{"hour": 1, "minute": 33}
